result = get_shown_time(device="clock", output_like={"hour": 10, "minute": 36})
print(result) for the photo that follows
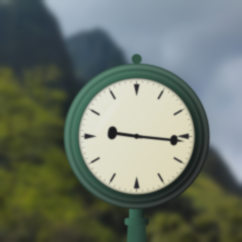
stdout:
{"hour": 9, "minute": 16}
